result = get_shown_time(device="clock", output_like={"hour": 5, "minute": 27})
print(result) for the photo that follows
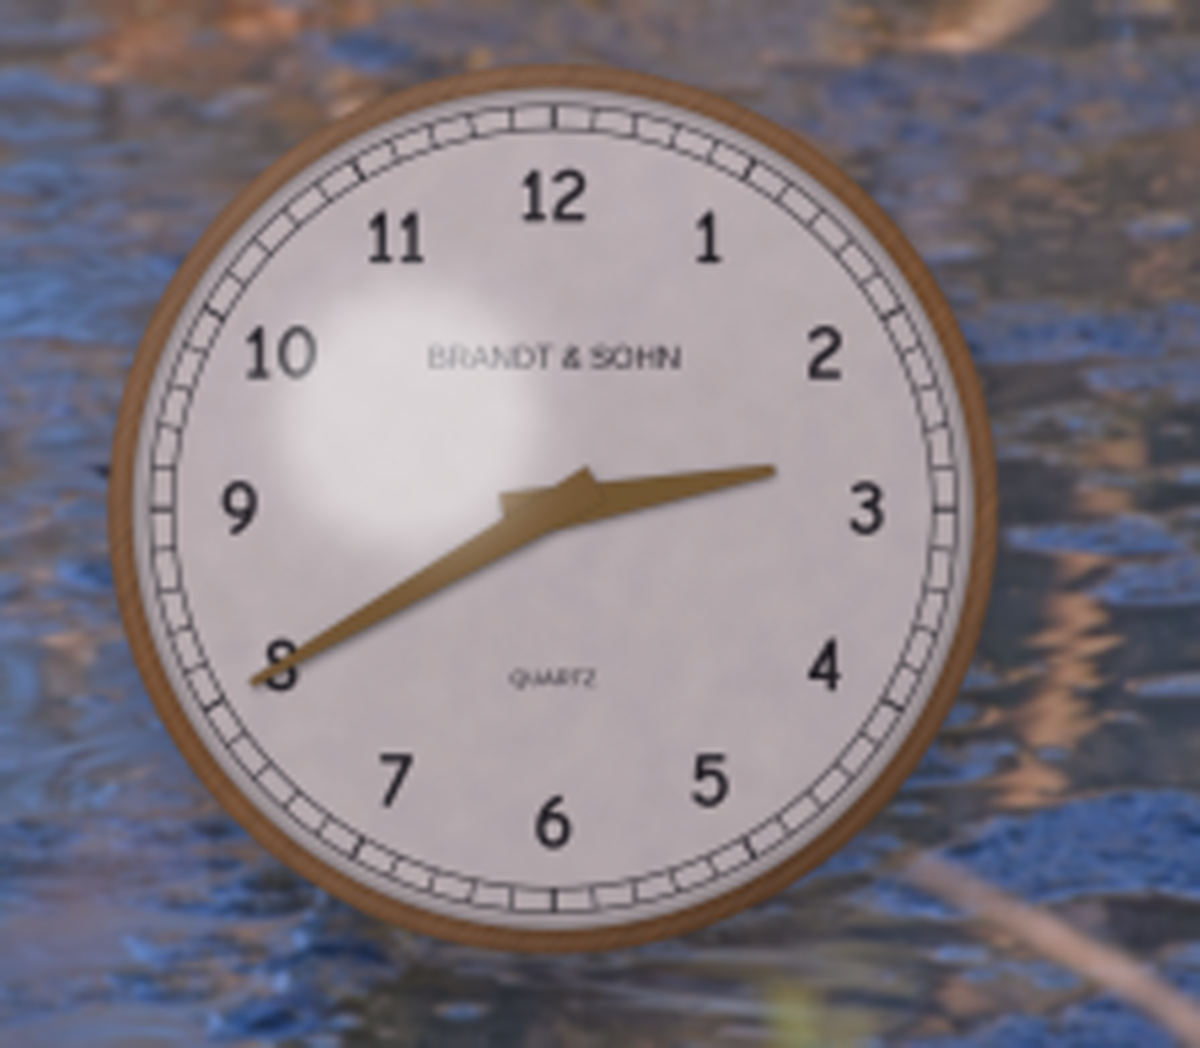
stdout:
{"hour": 2, "minute": 40}
